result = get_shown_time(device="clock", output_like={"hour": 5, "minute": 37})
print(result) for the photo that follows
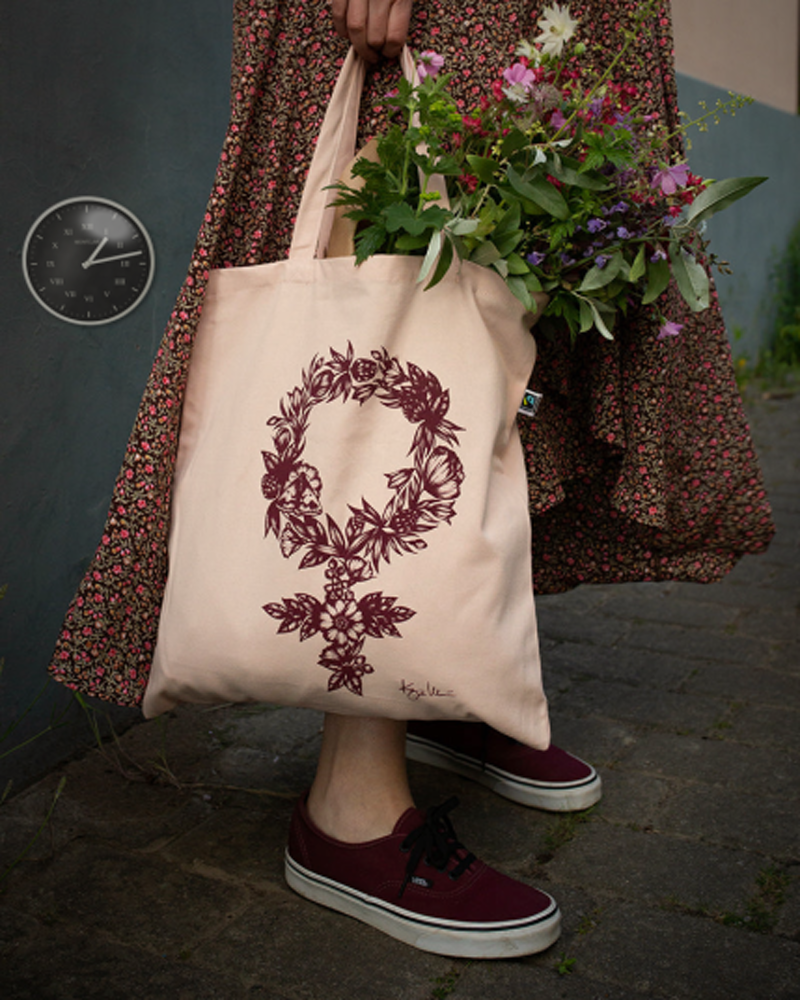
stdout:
{"hour": 1, "minute": 13}
